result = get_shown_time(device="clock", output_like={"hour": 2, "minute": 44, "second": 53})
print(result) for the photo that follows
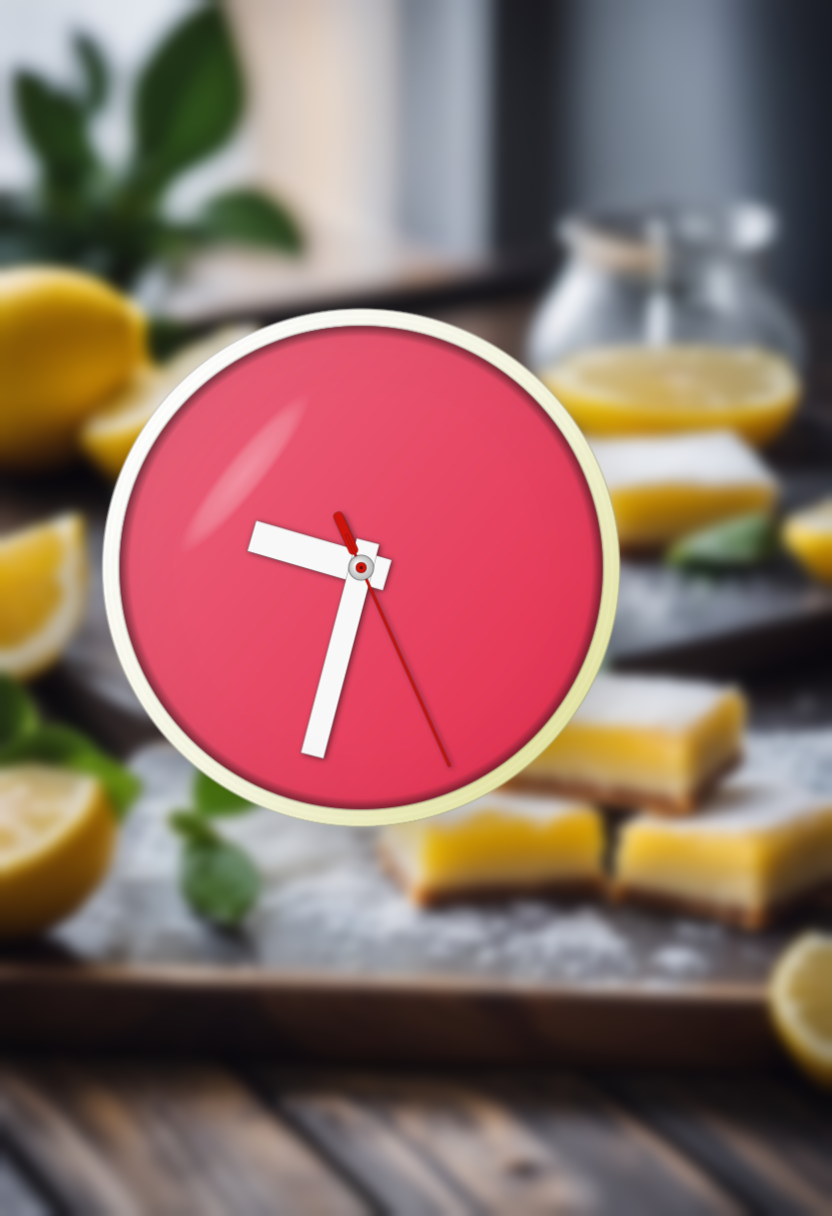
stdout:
{"hour": 9, "minute": 32, "second": 26}
